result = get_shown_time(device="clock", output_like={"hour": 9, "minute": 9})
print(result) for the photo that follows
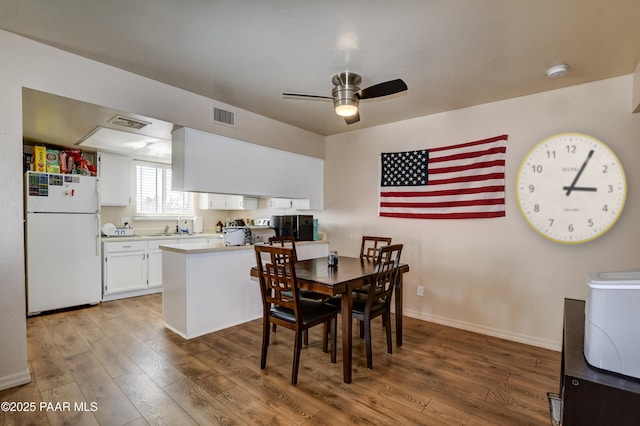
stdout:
{"hour": 3, "minute": 5}
